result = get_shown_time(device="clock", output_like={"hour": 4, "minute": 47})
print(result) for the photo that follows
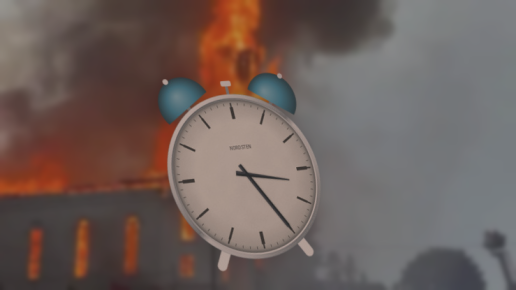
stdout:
{"hour": 3, "minute": 25}
